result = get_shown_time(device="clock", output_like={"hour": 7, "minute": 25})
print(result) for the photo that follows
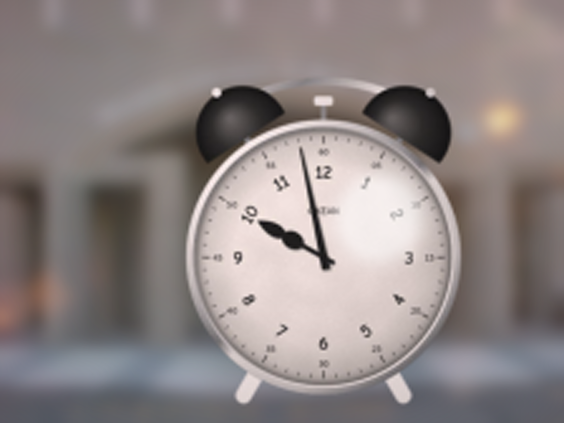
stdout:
{"hour": 9, "minute": 58}
